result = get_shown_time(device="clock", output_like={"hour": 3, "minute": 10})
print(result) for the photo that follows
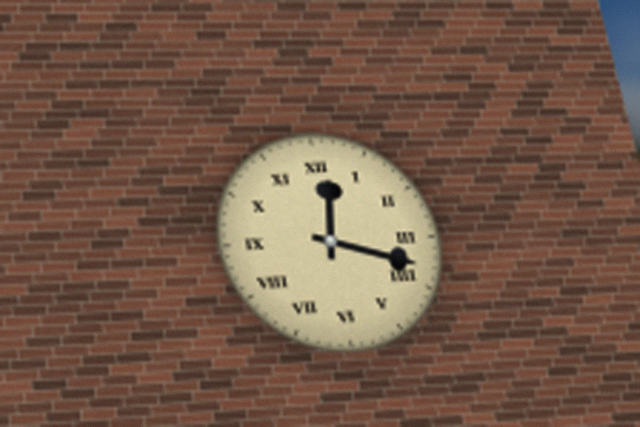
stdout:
{"hour": 12, "minute": 18}
